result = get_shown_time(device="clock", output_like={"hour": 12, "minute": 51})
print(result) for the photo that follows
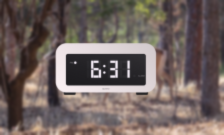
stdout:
{"hour": 6, "minute": 31}
